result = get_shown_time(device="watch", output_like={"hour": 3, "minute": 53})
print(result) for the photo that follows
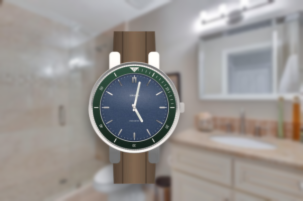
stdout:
{"hour": 5, "minute": 2}
